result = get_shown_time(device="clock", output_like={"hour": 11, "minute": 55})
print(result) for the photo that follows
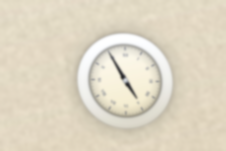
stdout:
{"hour": 4, "minute": 55}
